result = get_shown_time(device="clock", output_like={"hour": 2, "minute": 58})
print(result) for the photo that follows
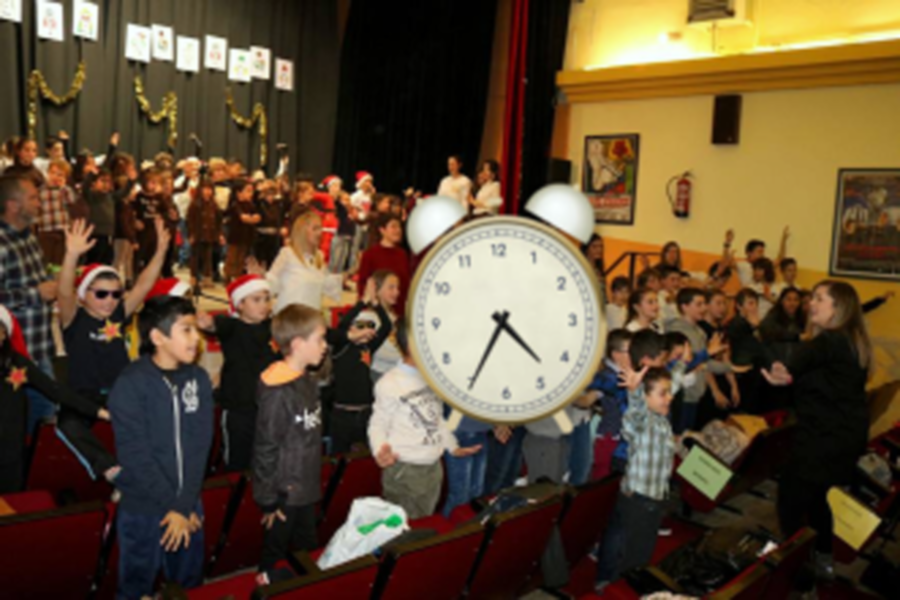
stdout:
{"hour": 4, "minute": 35}
